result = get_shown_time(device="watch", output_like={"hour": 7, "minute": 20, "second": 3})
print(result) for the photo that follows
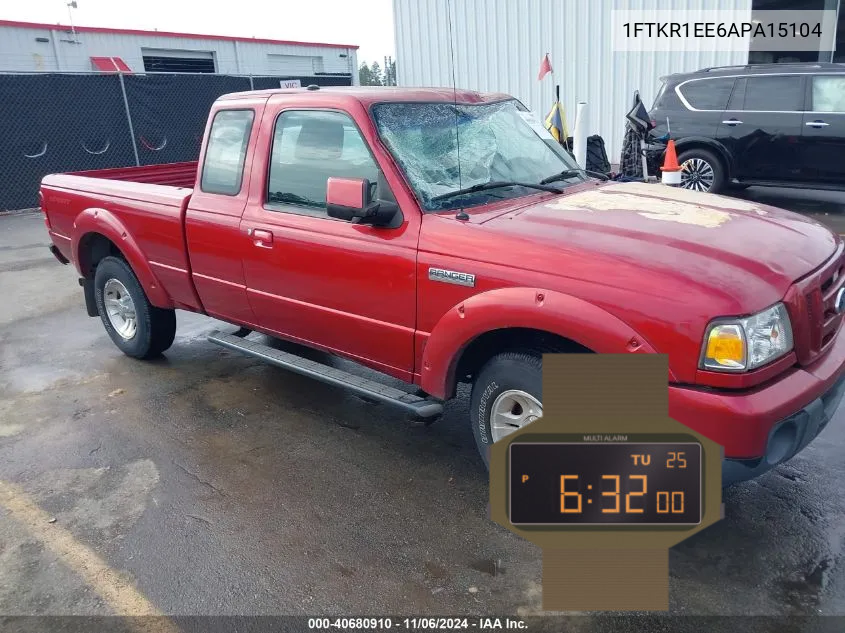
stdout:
{"hour": 6, "minute": 32, "second": 0}
